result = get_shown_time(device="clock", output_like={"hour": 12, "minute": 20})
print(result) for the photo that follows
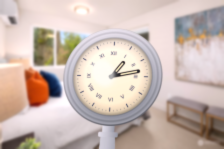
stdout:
{"hour": 1, "minute": 13}
